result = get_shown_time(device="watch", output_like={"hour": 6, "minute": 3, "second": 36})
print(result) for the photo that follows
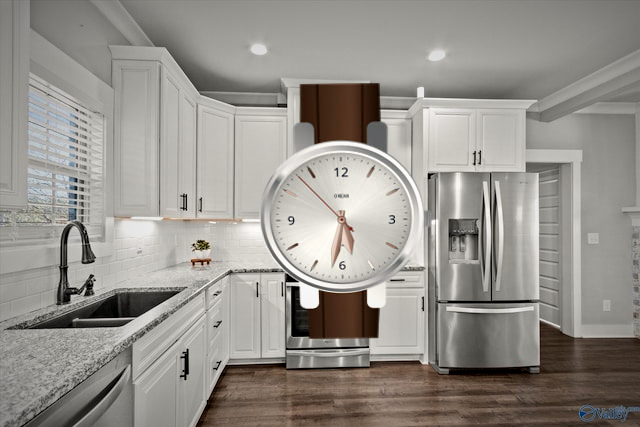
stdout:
{"hour": 5, "minute": 31, "second": 53}
